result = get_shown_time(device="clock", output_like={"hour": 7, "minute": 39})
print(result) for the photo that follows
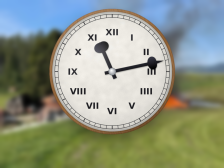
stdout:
{"hour": 11, "minute": 13}
